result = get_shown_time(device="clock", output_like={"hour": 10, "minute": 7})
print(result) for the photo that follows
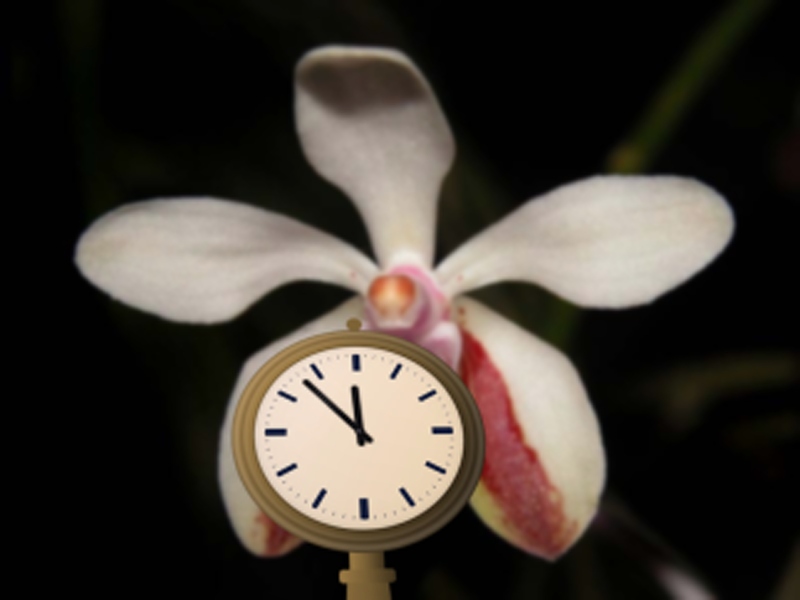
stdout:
{"hour": 11, "minute": 53}
